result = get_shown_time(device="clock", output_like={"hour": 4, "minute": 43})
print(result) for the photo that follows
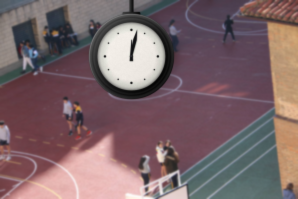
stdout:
{"hour": 12, "minute": 2}
